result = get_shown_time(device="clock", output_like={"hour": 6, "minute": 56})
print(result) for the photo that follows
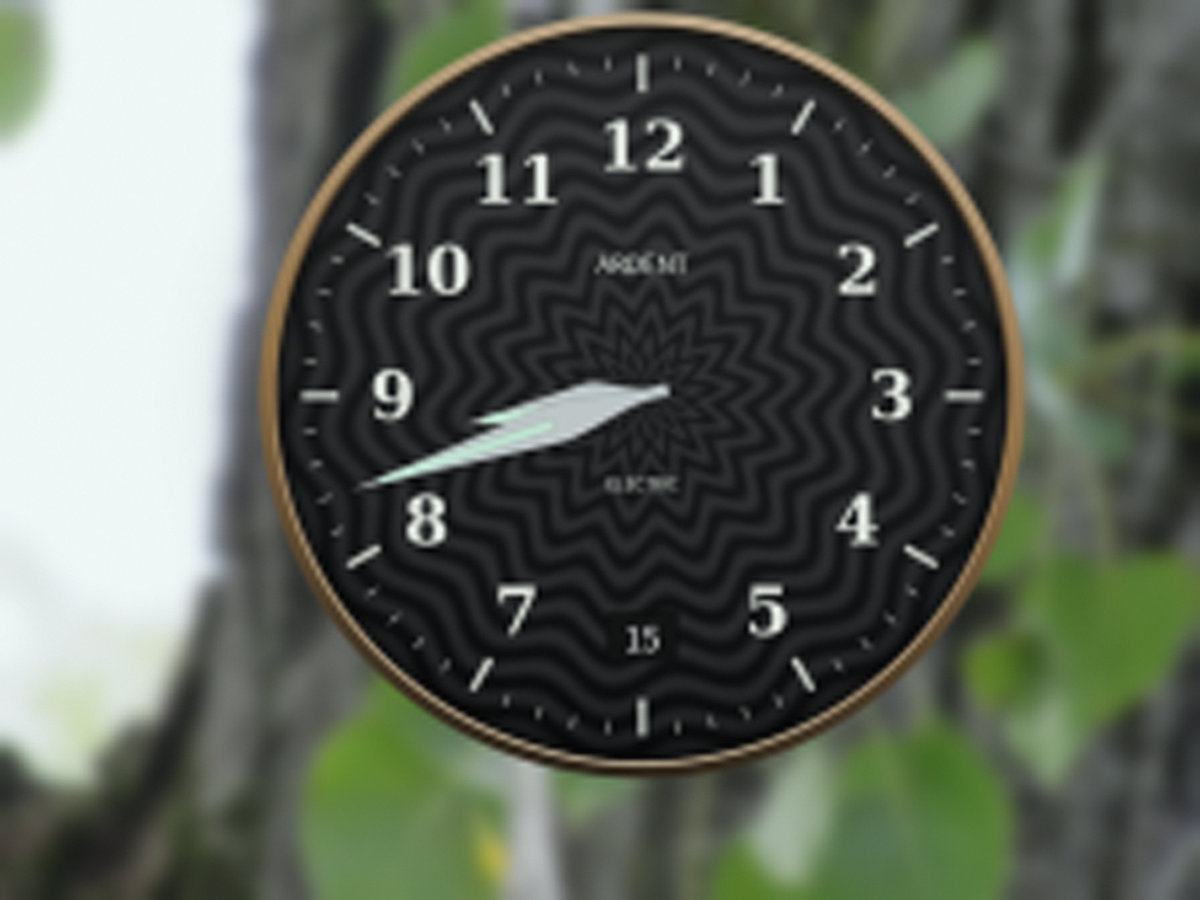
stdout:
{"hour": 8, "minute": 42}
